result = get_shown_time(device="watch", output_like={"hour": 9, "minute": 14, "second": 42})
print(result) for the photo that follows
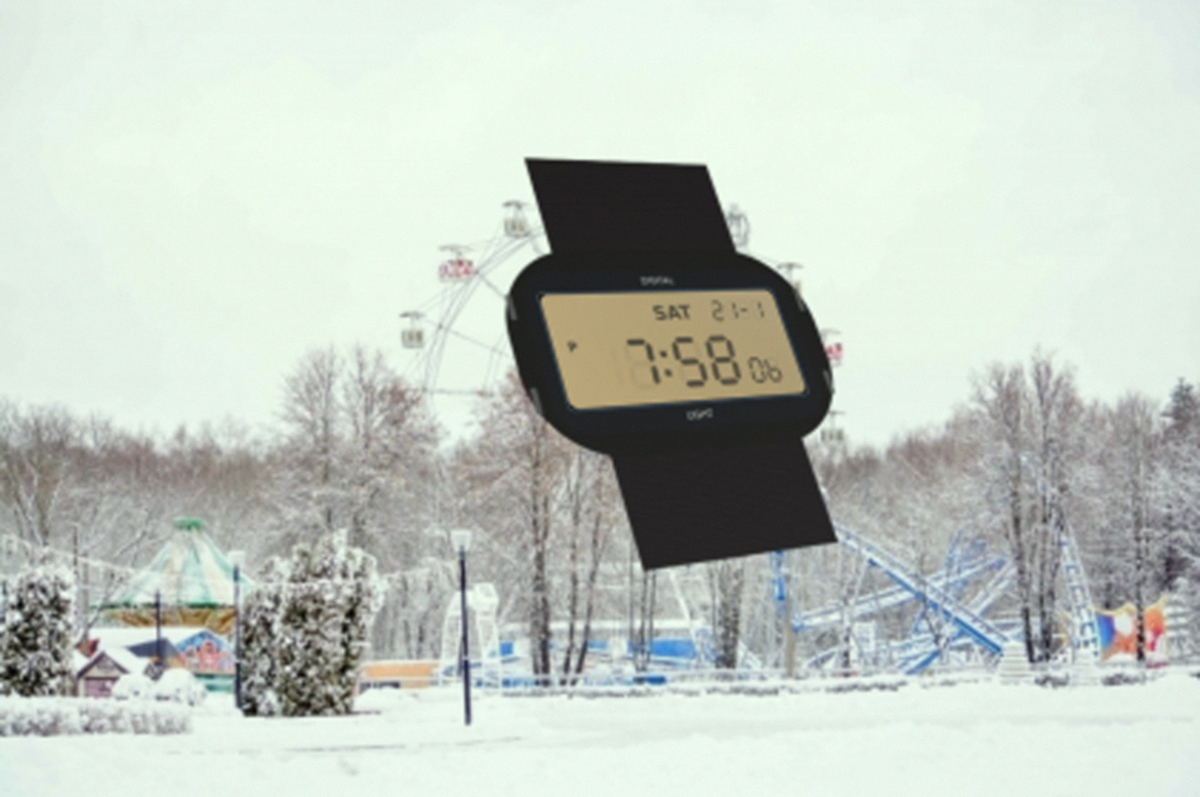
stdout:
{"hour": 7, "minute": 58, "second": 6}
